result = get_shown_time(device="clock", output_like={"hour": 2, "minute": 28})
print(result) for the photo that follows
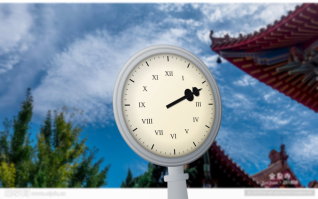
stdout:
{"hour": 2, "minute": 11}
